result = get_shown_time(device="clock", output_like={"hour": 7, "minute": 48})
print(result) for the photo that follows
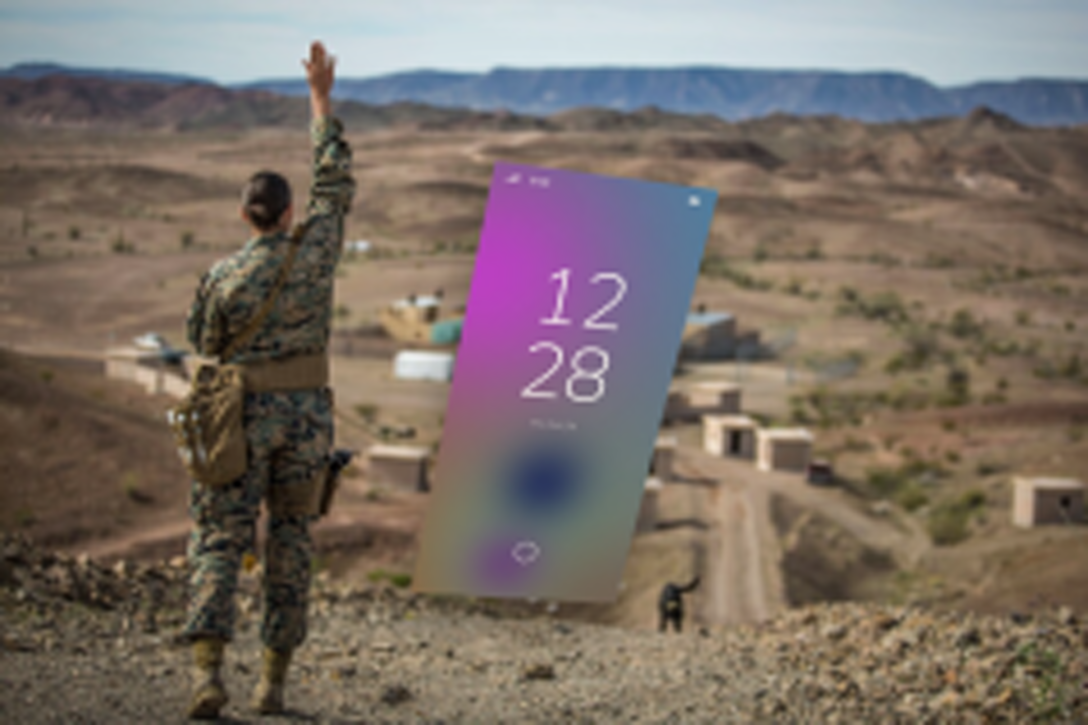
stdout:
{"hour": 12, "minute": 28}
